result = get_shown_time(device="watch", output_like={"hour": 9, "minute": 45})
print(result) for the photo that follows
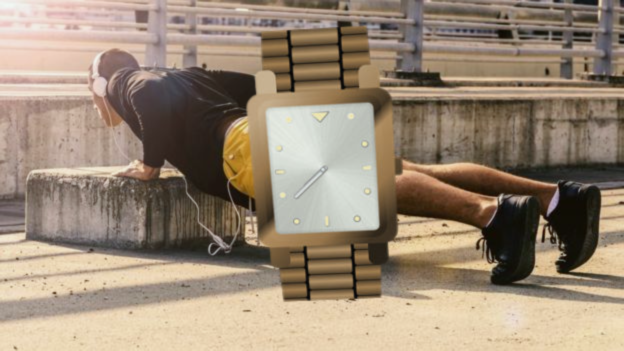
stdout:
{"hour": 7, "minute": 38}
